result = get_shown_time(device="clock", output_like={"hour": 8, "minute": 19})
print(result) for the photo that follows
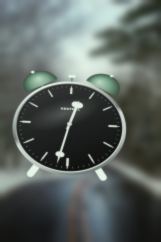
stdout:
{"hour": 12, "minute": 32}
